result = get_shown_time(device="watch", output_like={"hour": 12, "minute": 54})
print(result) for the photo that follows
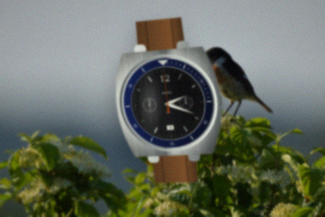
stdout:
{"hour": 2, "minute": 19}
